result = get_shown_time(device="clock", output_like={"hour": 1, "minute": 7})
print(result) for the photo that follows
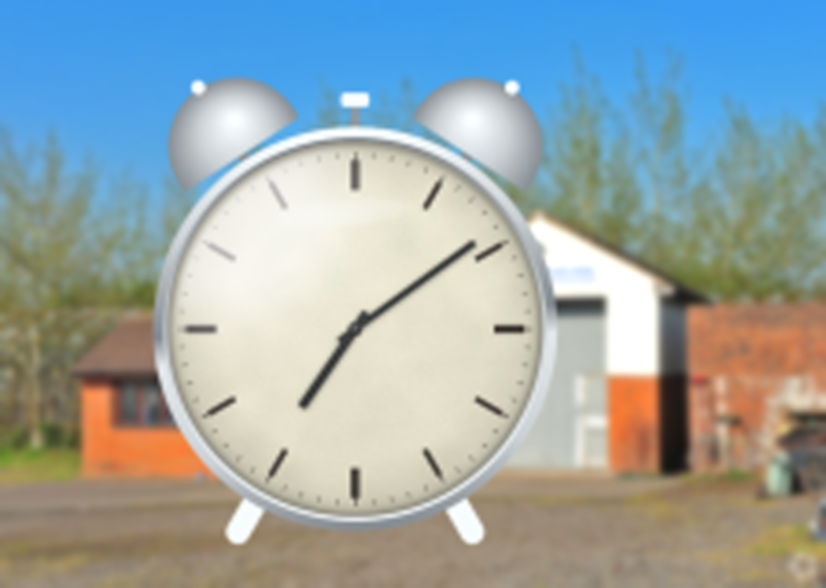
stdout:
{"hour": 7, "minute": 9}
